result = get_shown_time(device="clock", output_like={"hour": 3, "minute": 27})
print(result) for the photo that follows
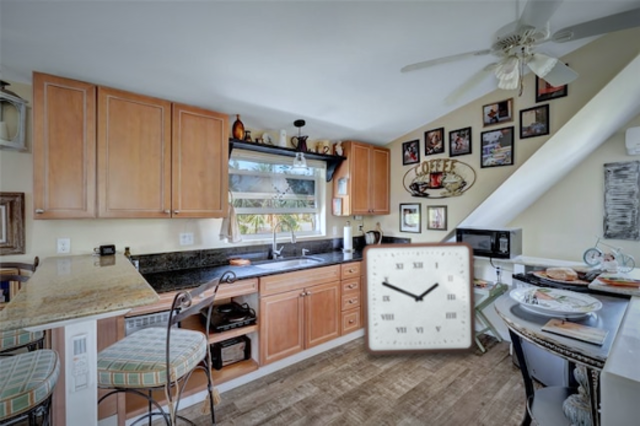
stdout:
{"hour": 1, "minute": 49}
